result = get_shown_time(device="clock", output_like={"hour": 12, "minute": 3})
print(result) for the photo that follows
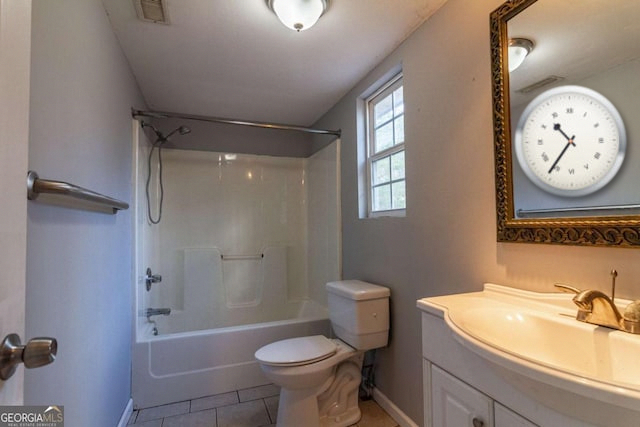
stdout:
{"hour": 10, "minute": 36}
